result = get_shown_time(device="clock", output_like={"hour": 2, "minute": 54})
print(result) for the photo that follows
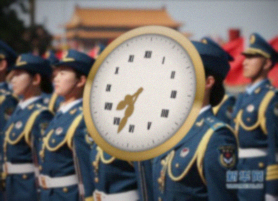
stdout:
{"hour": 7, "minute": 33}
